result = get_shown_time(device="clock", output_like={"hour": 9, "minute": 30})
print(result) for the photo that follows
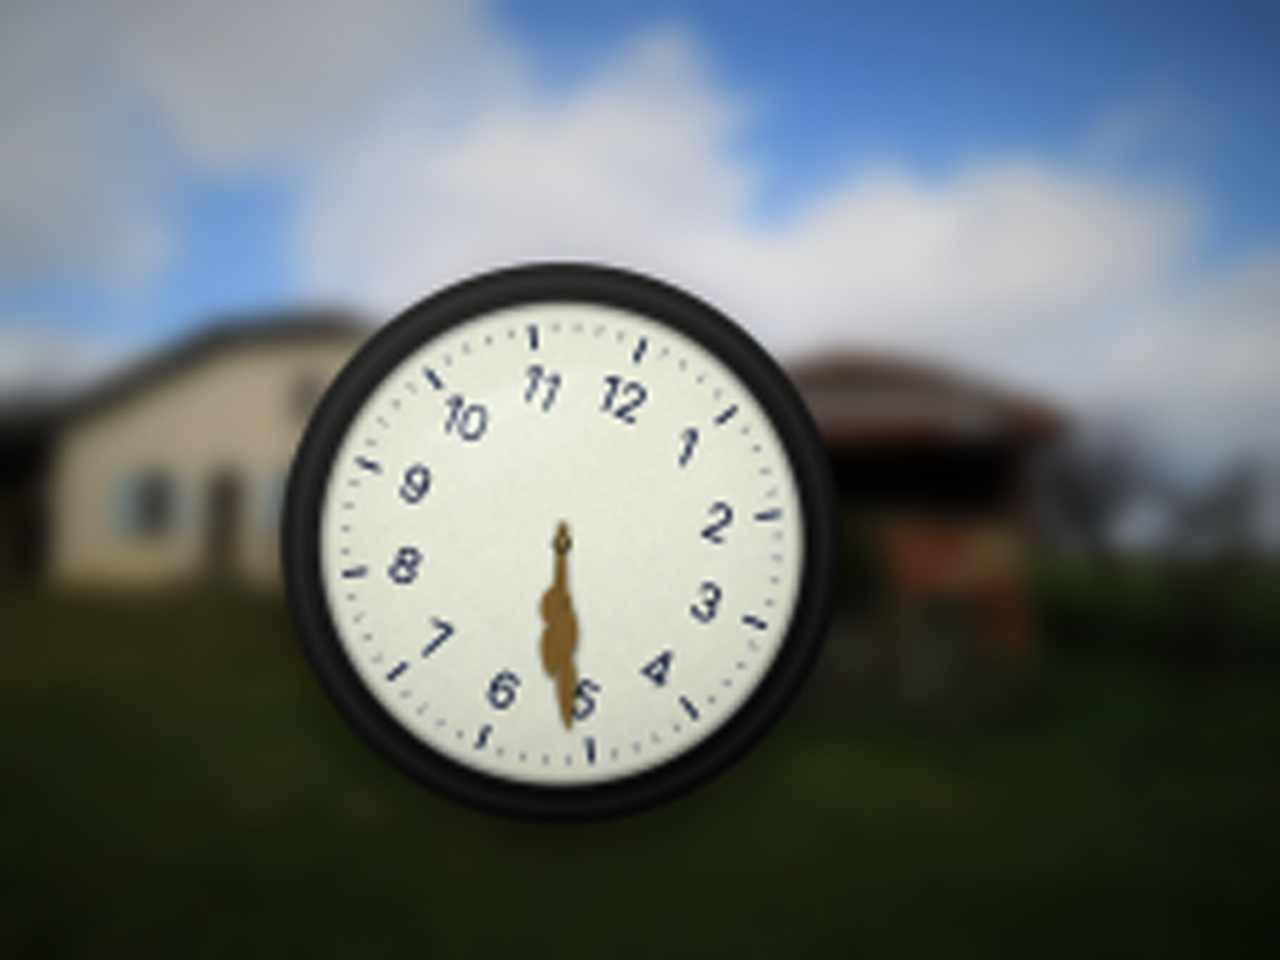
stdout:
{"hour": 5, "minute": 26}
